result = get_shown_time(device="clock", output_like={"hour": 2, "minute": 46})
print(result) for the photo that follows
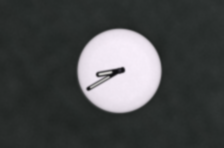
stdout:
{"hour": 8, "minute": 40}
